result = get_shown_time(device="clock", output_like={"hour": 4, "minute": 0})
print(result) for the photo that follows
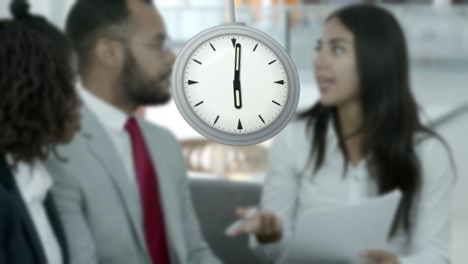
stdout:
{"hour": 6, "minute": 1}
